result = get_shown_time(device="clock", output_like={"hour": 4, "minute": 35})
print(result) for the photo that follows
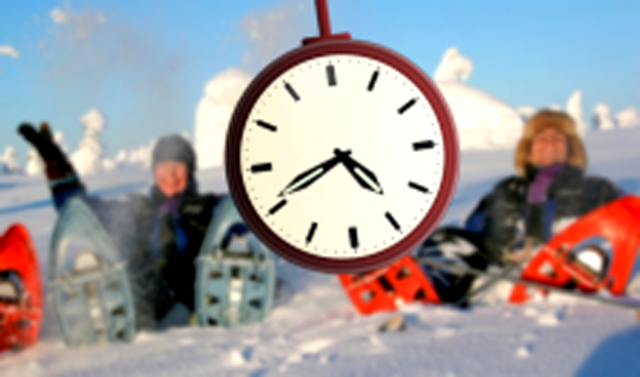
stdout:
{"hour": 4, "minute": 41}
